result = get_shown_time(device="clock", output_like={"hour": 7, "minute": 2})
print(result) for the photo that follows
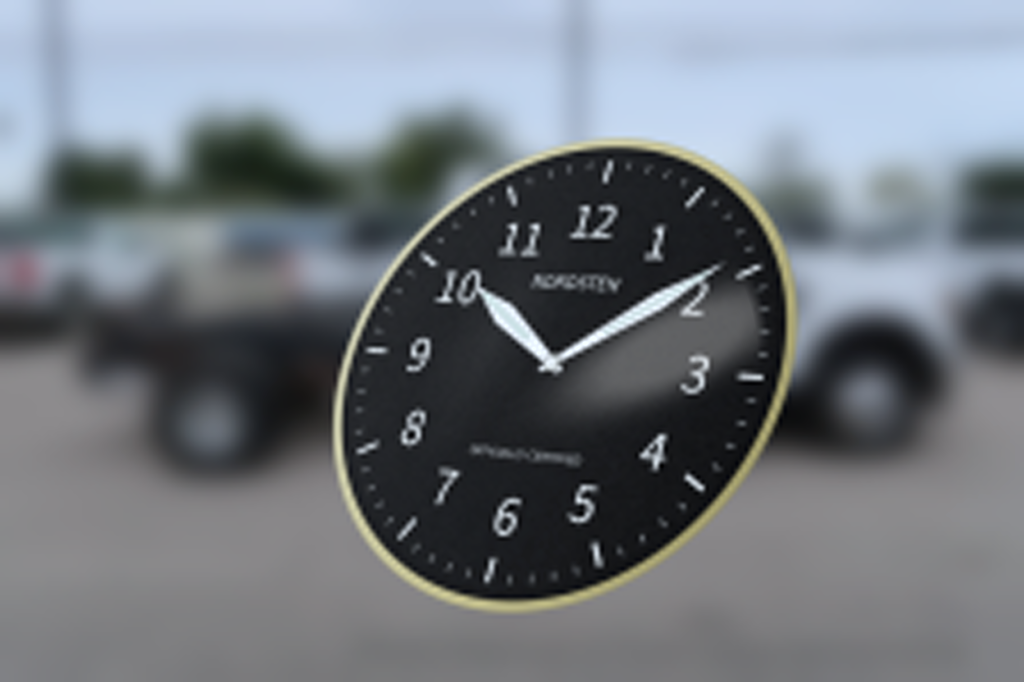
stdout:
{"hour": 10, "minute": 9}
